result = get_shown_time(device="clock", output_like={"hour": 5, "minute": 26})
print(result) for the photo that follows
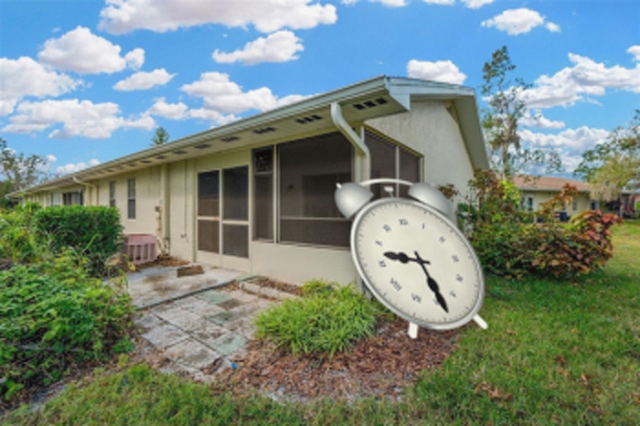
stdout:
{"hour": 9, "minute": 29}
